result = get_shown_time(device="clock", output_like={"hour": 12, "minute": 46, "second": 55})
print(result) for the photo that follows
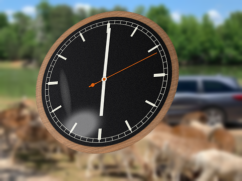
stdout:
{"hour": 6, "minute": 0, "second": 11}
